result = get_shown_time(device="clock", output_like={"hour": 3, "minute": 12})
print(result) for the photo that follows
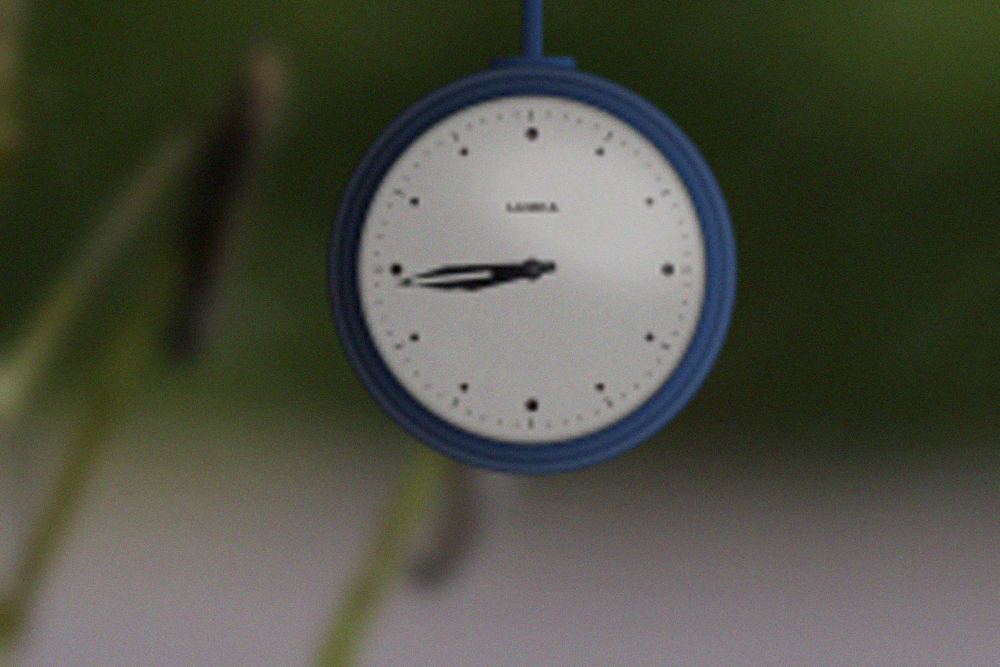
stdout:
{"hour": 8, "minute": 44}
